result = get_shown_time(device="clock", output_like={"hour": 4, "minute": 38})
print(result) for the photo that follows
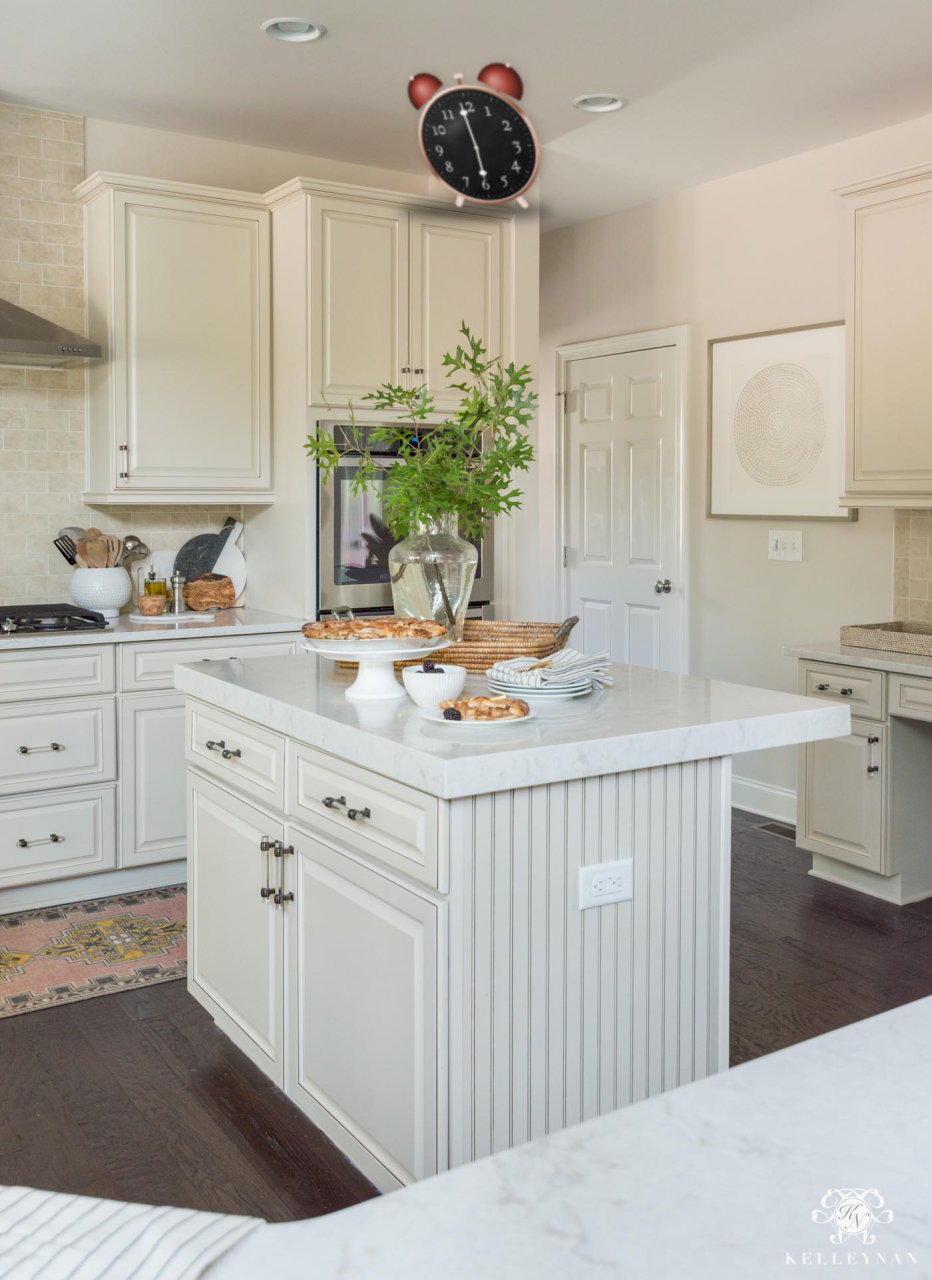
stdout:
{"hour": 5, "minute": 59}
